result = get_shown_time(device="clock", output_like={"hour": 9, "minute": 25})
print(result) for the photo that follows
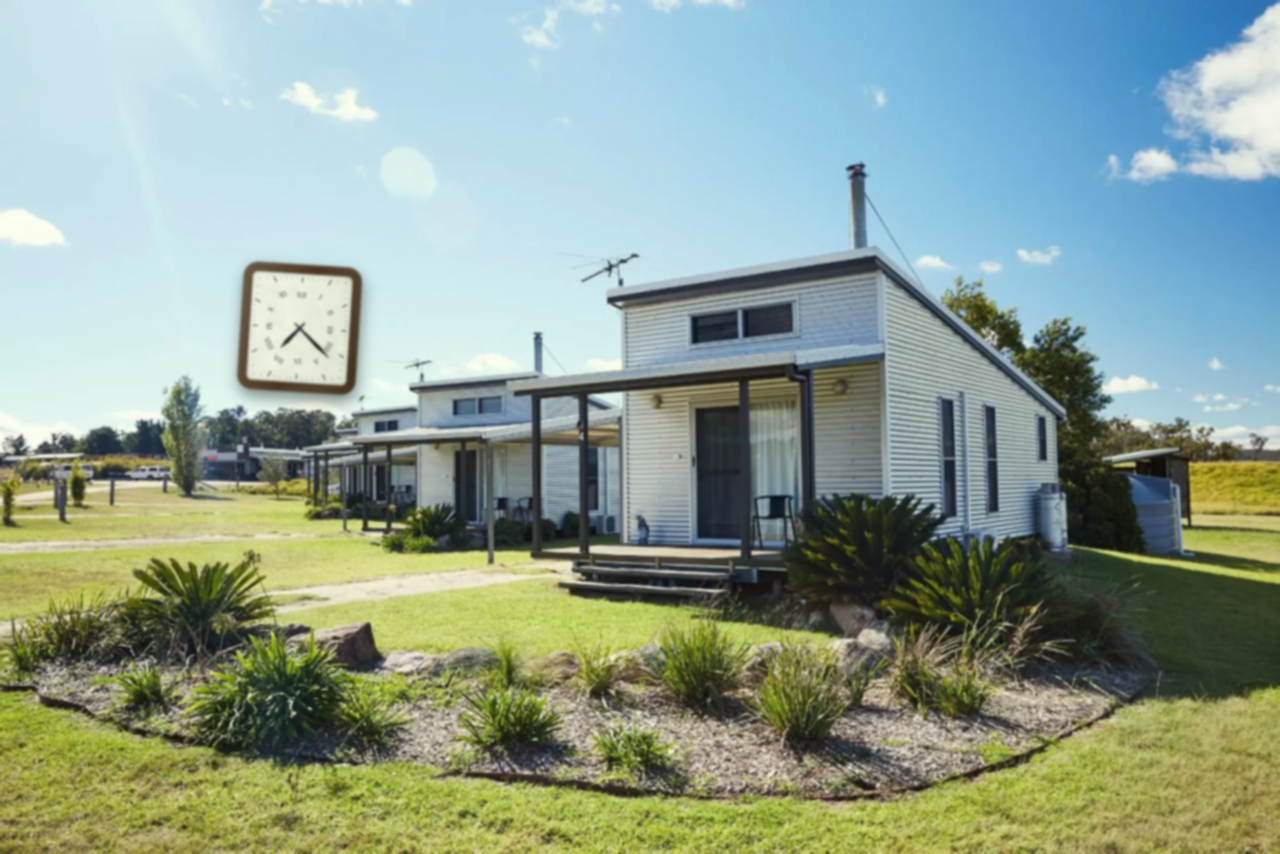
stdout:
{"hour": 7, "minute": 22}
